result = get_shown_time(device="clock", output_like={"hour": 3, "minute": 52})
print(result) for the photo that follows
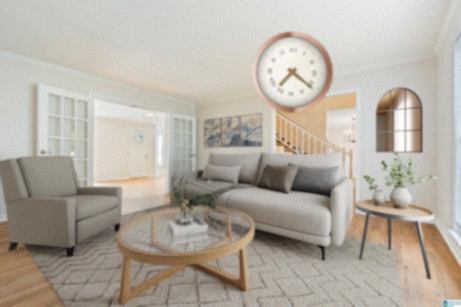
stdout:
{"hour": 7, "minute": 21}
